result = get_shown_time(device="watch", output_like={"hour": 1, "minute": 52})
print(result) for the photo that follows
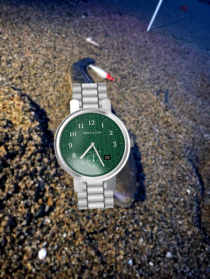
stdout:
{"hour": 7, "minute": 26}
